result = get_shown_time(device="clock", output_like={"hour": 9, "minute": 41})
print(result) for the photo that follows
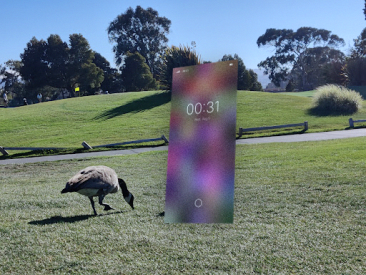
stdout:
{"hour": 0, "minute": 31}
